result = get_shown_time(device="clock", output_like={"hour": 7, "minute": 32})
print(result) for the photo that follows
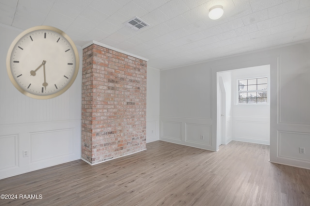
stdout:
{"hour": 7, "minute": 29}
